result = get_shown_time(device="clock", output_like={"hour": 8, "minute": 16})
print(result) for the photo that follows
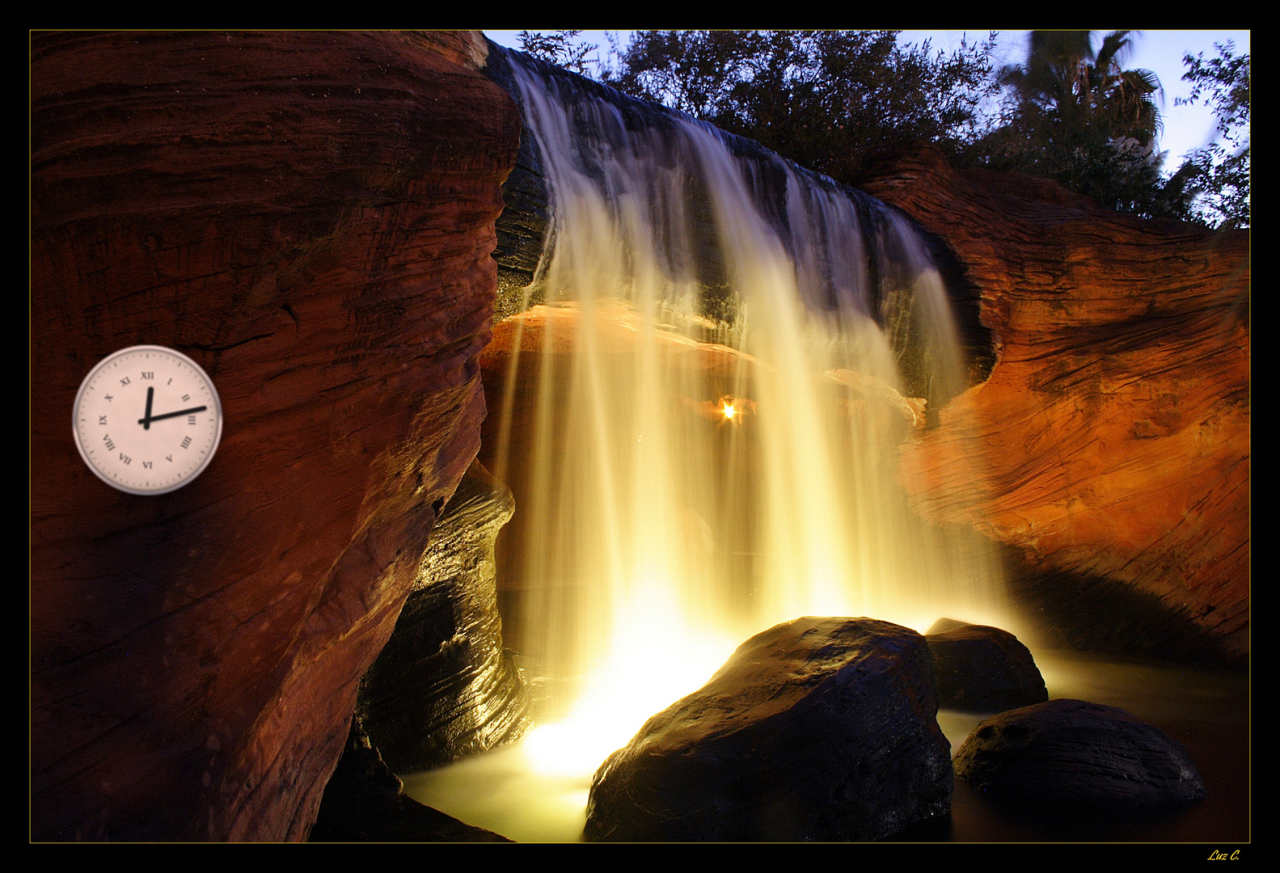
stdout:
{"hour": 12, "minute": 13}
